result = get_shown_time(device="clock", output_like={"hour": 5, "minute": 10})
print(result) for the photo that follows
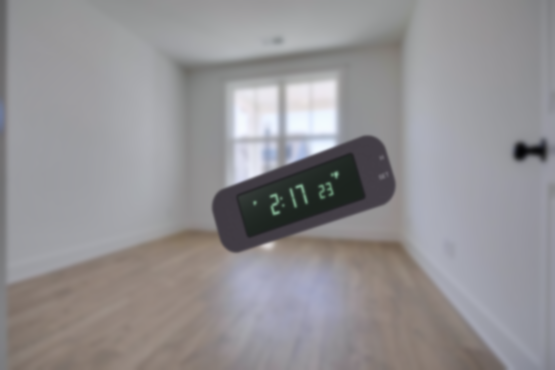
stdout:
{"hour": 2, "minute": 17}
